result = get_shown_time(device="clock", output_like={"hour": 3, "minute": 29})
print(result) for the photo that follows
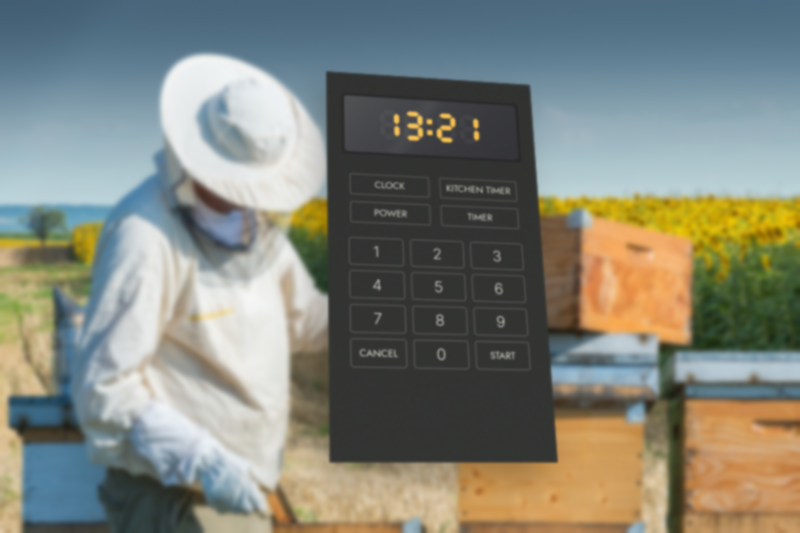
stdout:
{"hour": 13, "minute": 21}
